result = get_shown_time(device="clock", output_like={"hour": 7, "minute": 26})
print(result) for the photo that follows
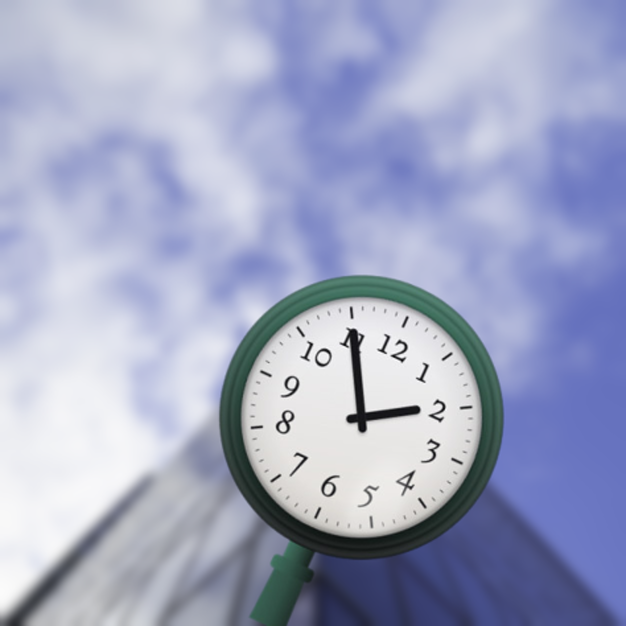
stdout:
{"hour": 1, "minute": 55}
